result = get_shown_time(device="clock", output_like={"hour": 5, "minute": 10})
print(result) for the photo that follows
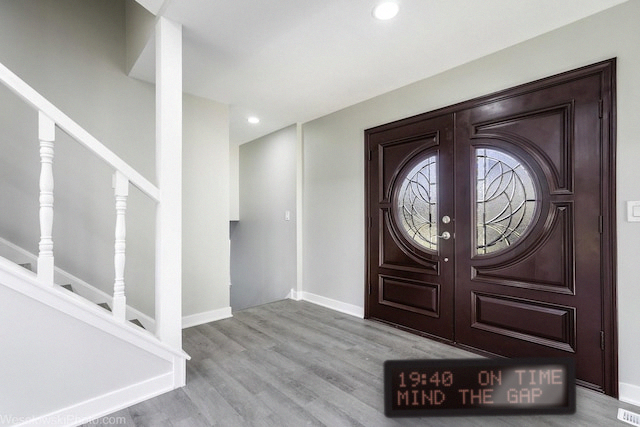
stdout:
{"hour": 19, "minute": 40}
